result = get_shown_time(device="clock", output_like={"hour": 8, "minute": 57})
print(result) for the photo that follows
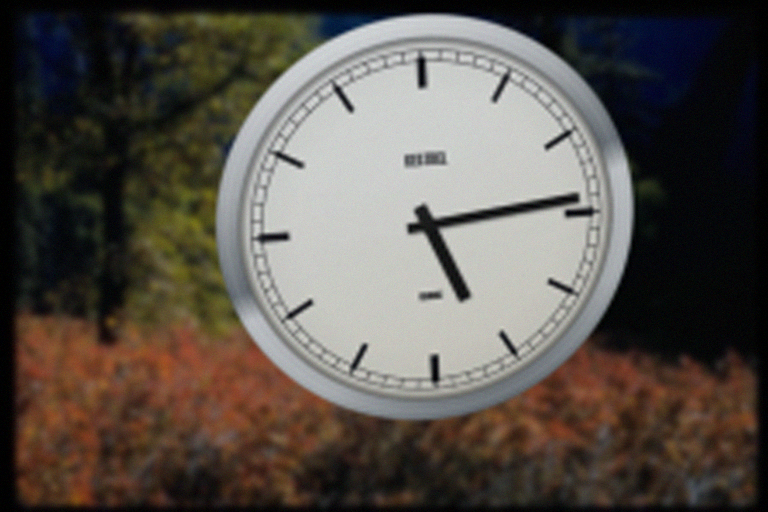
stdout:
{"hour": 5, "minute": 14}
